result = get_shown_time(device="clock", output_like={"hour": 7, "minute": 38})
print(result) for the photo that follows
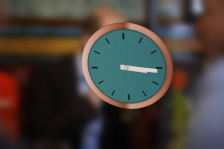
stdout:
{"hour": 3, "minute": 16}
